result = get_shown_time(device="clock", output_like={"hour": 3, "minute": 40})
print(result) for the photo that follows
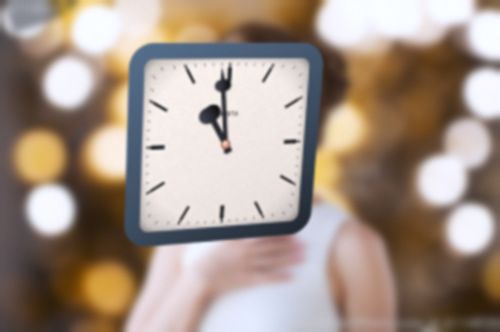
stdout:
{"hour": 10, "minute": 59}
